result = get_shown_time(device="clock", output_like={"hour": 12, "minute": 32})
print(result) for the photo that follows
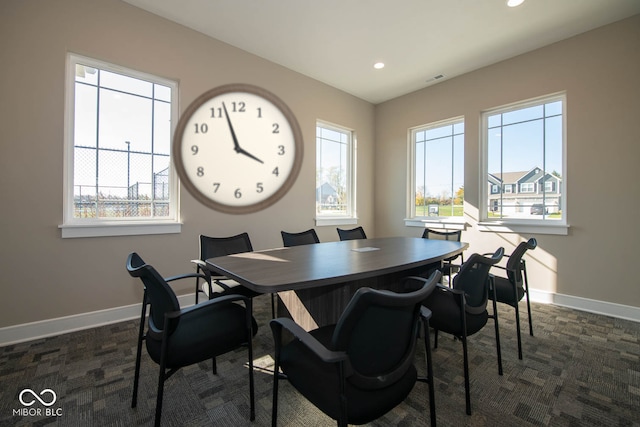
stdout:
{"hour": 3, "minute": 57}
